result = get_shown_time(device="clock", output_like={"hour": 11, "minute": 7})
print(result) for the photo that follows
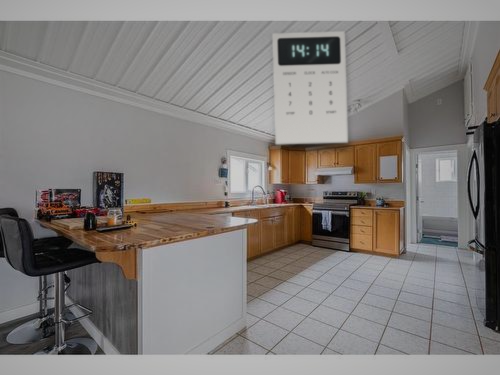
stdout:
{"hour": 14, "minute": 14}
